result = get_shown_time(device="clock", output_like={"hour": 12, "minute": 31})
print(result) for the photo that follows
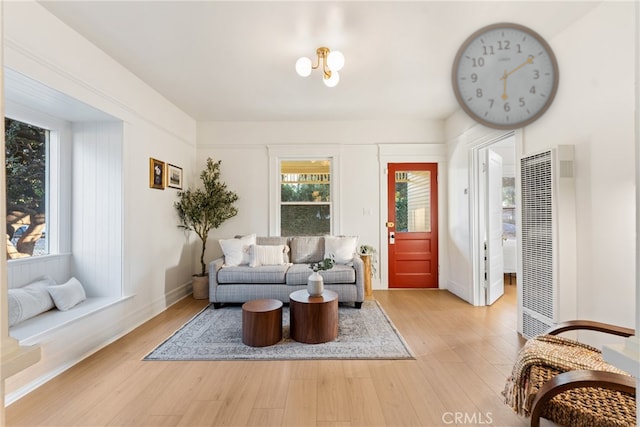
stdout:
{"hour": 6, "minute": 10}
